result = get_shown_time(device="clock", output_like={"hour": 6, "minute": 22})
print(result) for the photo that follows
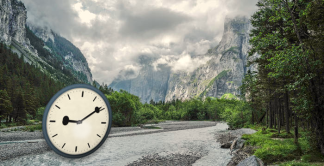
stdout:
{"hour": 9, "minute": 9}
